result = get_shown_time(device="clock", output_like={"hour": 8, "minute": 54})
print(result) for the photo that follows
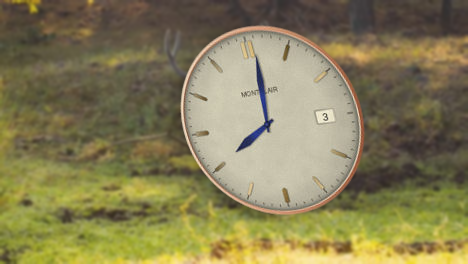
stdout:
{"hour": 8, "minute": 1}
